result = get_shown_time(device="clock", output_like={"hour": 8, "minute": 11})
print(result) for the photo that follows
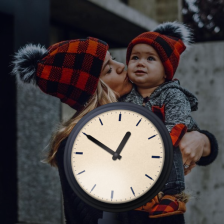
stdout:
{"hour": 12, "minute": 50}
